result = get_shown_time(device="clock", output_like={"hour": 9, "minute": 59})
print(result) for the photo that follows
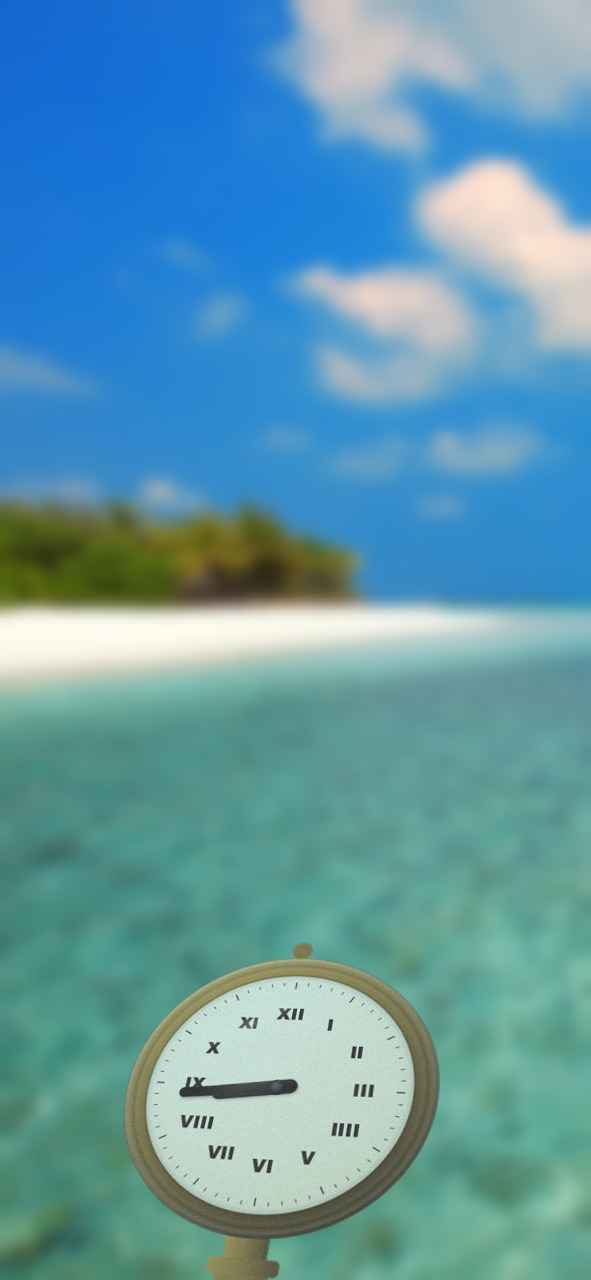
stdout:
{"hour": 8, "minute": 44}
